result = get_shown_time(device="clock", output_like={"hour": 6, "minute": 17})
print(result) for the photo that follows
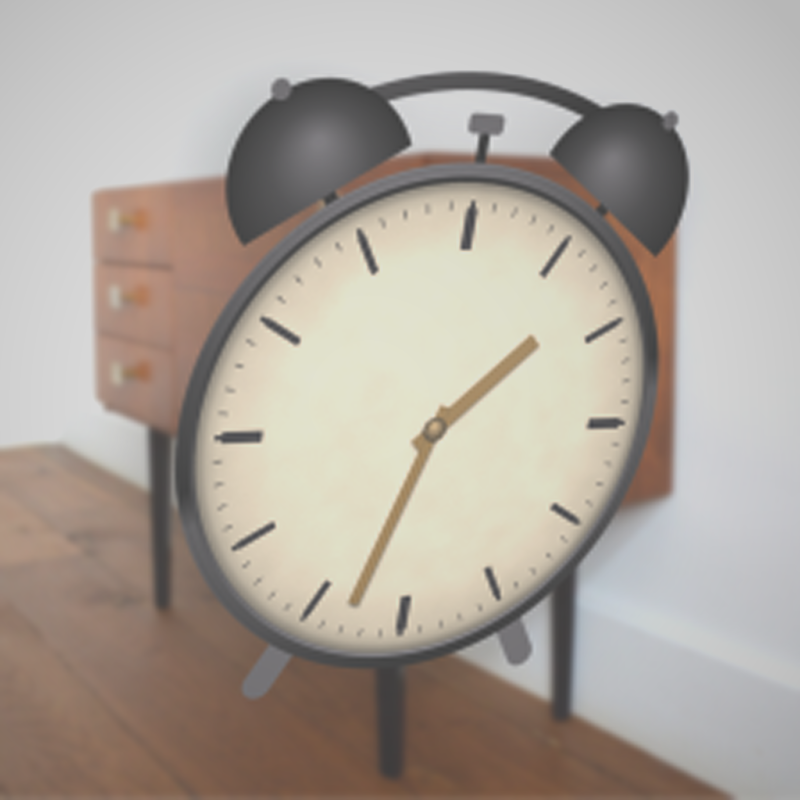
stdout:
{"hour": 1, "minute": 33}
